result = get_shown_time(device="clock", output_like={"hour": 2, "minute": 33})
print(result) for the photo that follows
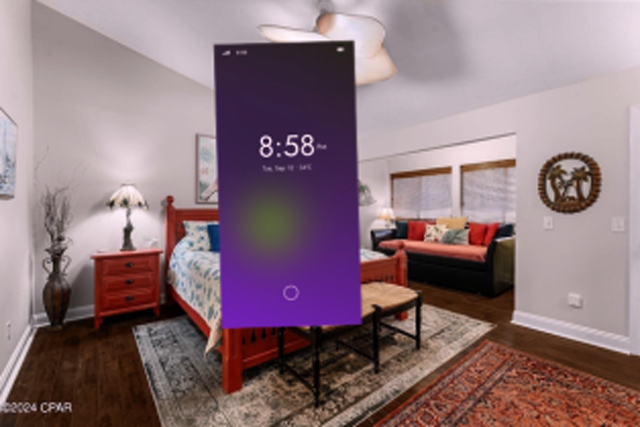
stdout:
{"hour": 8, "minute": 58}
